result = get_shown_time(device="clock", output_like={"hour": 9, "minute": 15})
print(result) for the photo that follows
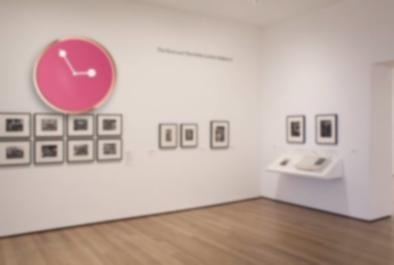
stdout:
{"hour": 2, "minute": 55}
